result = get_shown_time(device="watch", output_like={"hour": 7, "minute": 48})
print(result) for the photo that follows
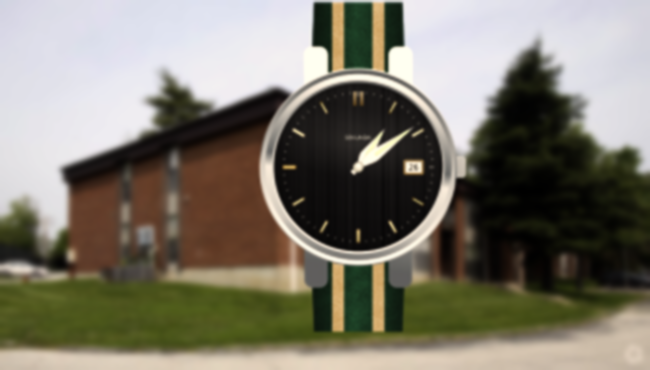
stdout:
{"hour": 1, "minute": 9}
